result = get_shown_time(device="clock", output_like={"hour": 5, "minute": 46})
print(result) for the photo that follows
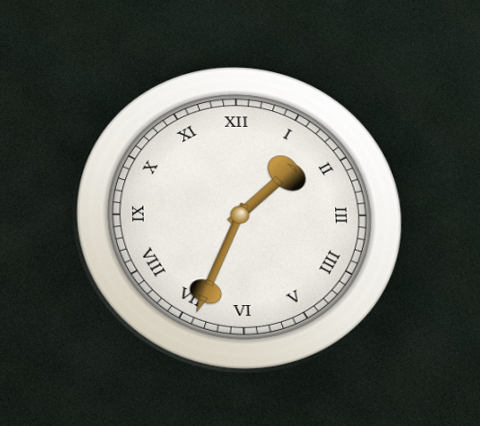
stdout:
{"hour": 1, "minute": 34}
